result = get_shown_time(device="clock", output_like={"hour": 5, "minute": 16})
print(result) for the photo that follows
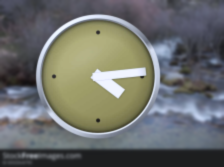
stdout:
{"hour": 4, "minute": 14}
